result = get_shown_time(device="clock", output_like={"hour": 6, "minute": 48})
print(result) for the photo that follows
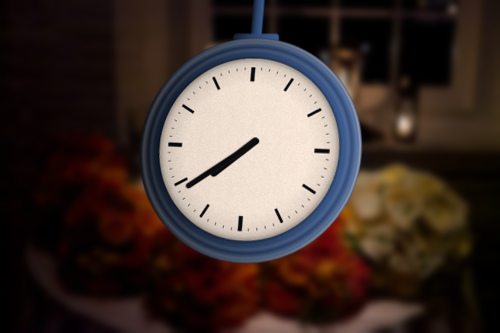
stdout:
{"hour": 7, "minute": 39}
